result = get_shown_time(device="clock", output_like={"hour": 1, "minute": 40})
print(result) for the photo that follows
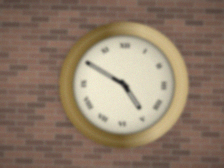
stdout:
{"hour": 4, "minute": 50}
